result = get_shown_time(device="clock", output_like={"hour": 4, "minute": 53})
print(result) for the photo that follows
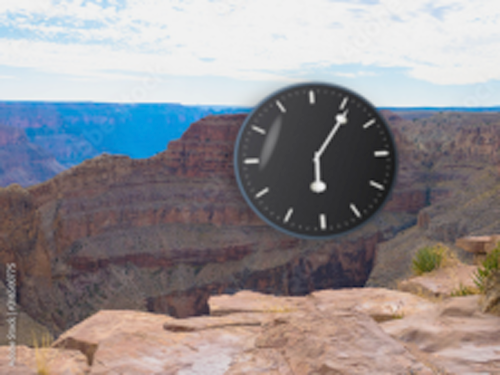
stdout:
{"hour": 6, "minute": 6}
